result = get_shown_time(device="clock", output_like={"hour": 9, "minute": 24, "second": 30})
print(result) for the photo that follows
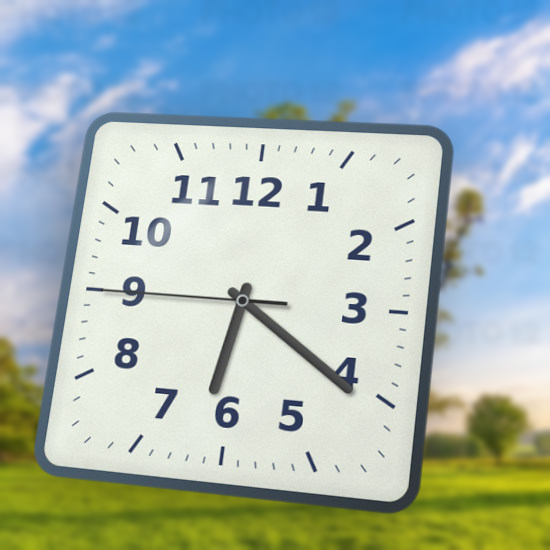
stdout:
{"hour": 6, "minute": 20, "second": 45}
